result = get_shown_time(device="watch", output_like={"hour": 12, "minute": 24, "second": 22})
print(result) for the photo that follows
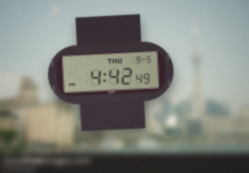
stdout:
{"hour": 4, "minute": 42, "second": 49}
